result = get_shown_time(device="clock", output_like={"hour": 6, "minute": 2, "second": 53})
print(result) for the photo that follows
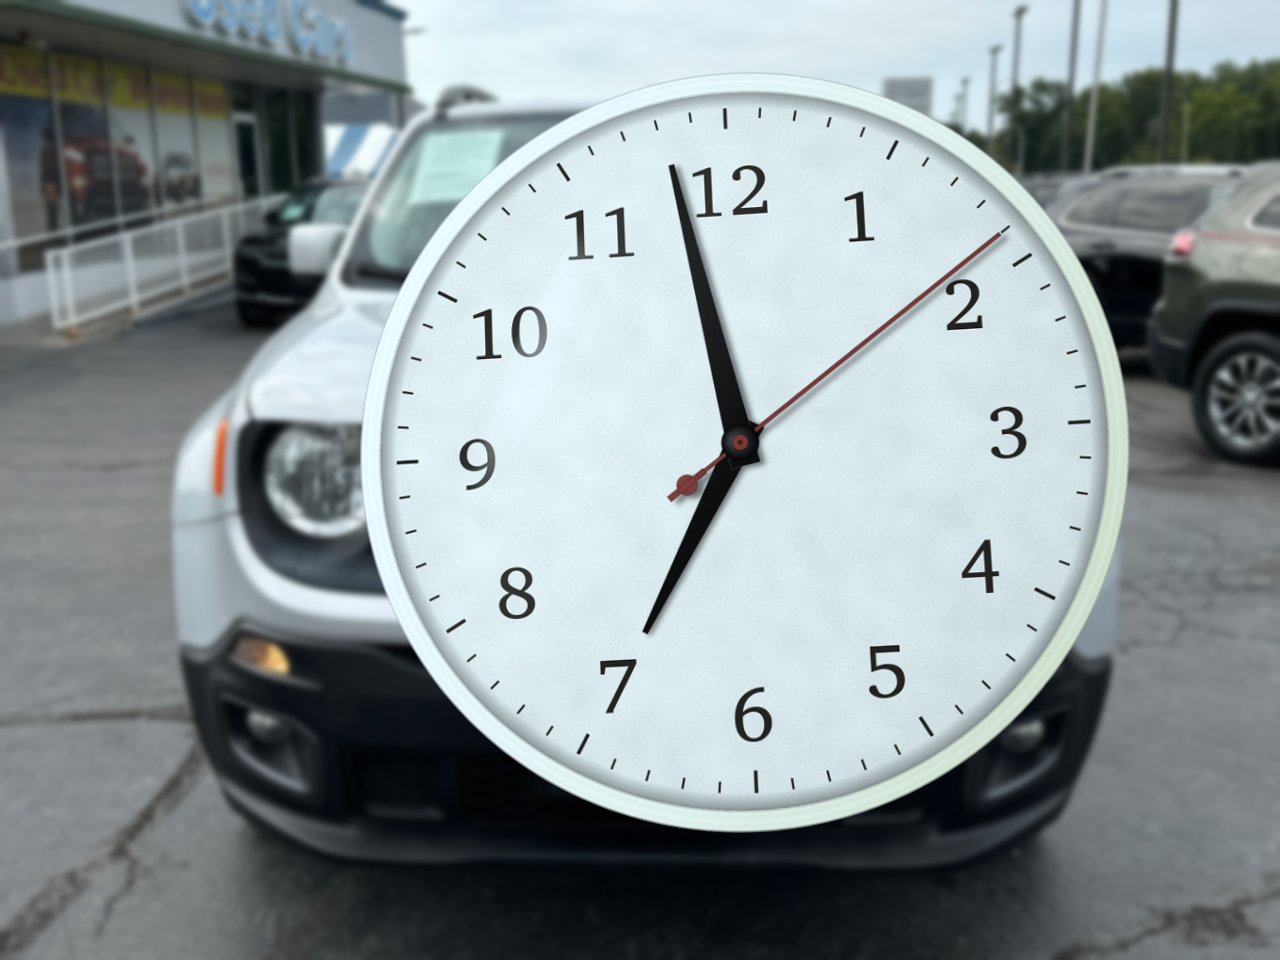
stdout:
{"hour": 6, "minute": 58, "second": 9}
